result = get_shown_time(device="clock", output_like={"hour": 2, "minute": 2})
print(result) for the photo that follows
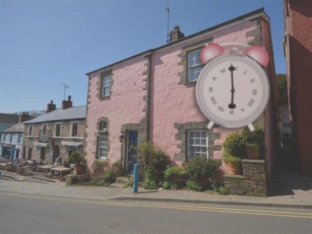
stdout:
{"hour": 5, "minute": 59}
